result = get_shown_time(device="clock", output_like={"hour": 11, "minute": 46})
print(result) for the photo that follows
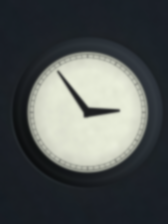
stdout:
{"hour": 2, "minute": 54}
